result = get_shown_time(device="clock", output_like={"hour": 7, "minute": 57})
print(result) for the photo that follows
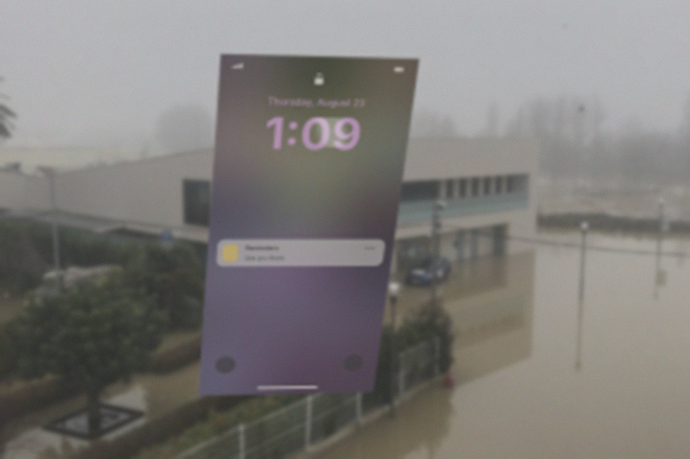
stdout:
{"hour": 1, "minute": 9}
